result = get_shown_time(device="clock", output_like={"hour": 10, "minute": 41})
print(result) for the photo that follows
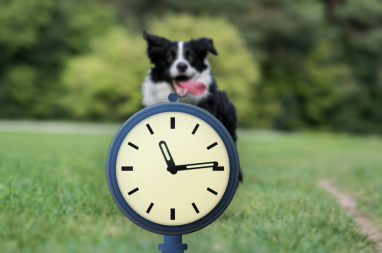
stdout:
{"hour": 11, "minute": 14}
